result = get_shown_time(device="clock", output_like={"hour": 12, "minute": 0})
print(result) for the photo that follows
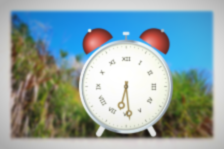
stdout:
{"hour": 6, "minute": 29}
